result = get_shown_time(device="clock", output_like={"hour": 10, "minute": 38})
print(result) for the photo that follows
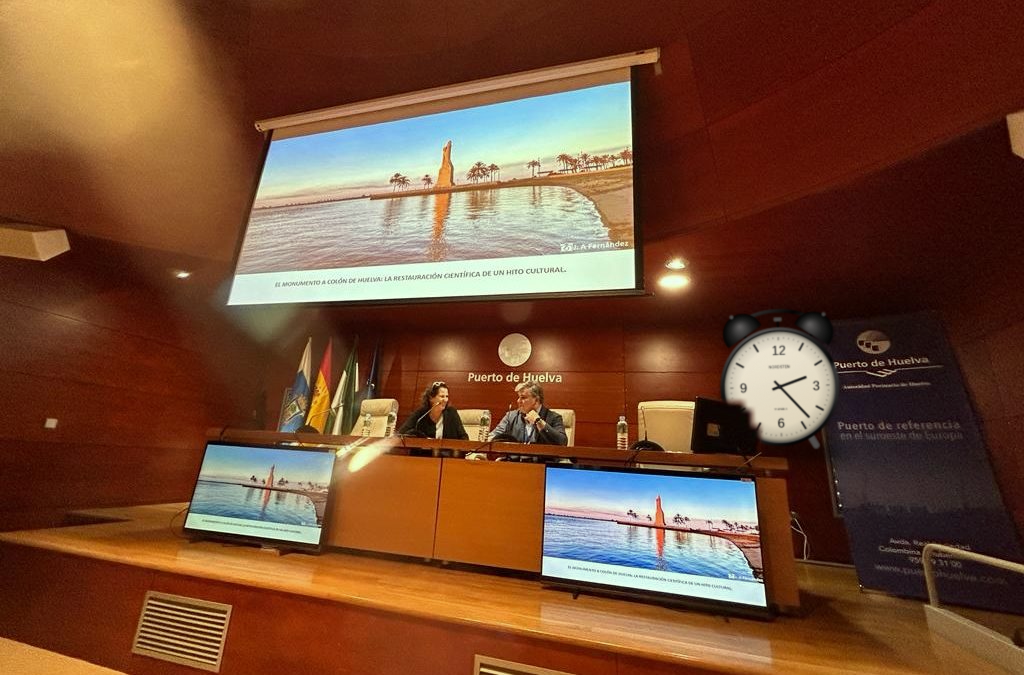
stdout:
{"hour": 2, "minute": 23}
